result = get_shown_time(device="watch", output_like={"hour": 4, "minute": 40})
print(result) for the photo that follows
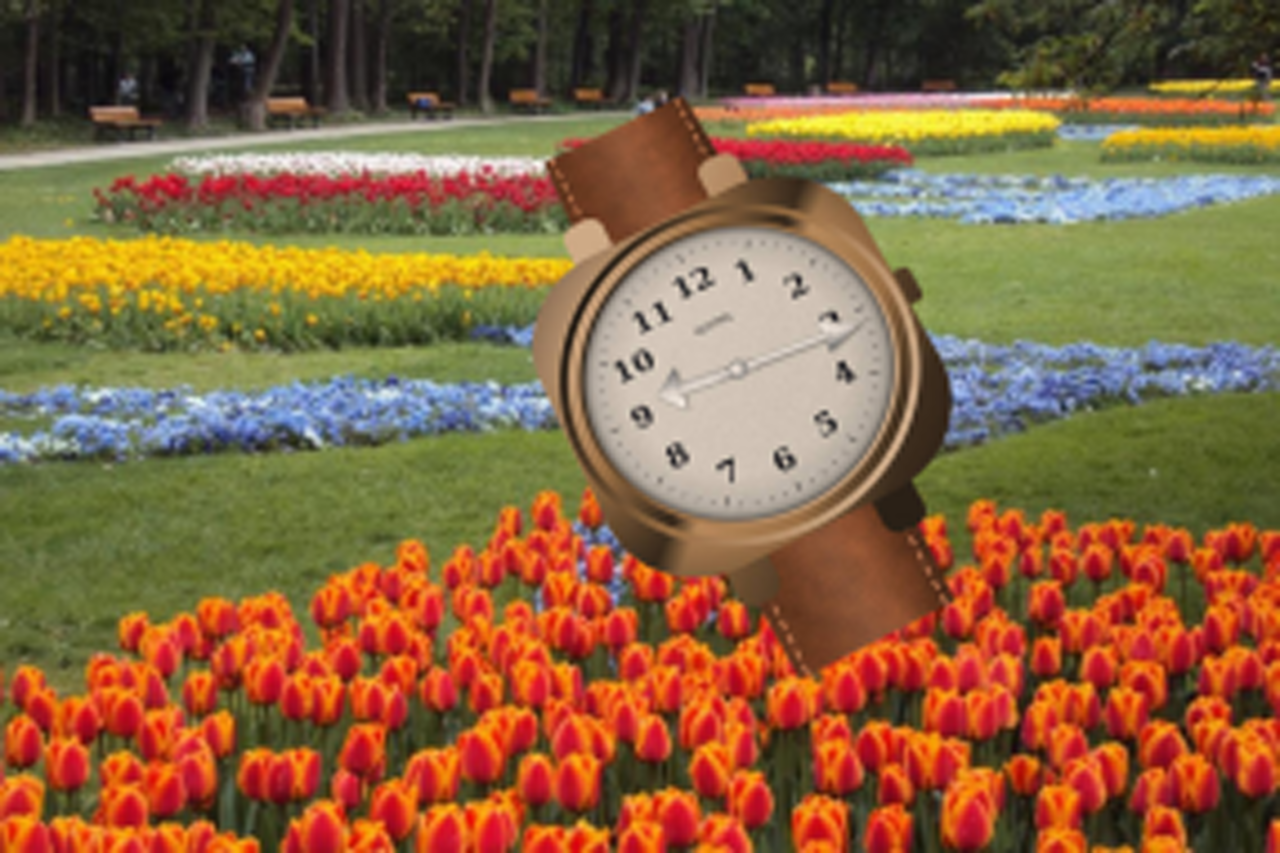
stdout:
{"hour": 9, "minute": 16}
